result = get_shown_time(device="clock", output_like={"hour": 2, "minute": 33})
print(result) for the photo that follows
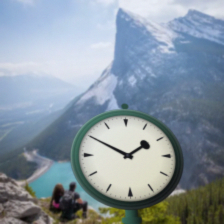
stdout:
{"hour": 1, "minute": 50}
